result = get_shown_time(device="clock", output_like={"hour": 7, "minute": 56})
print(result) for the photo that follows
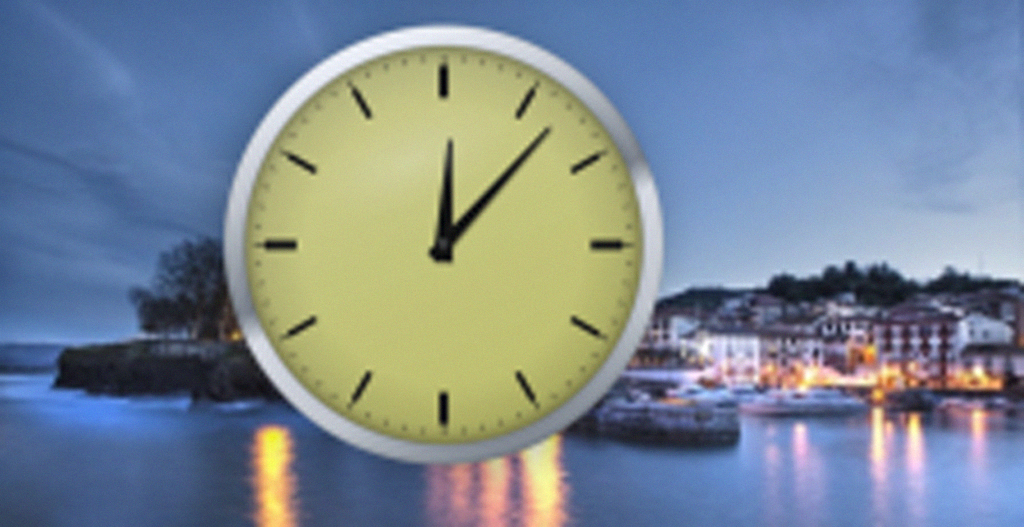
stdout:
{"hour": 12, "minute": 7}
